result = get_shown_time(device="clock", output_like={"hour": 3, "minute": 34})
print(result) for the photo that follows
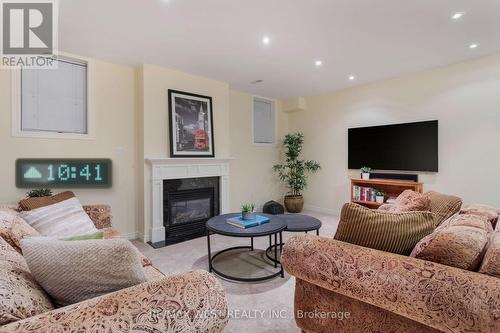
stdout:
{"hour": 10, "minute": 41}
